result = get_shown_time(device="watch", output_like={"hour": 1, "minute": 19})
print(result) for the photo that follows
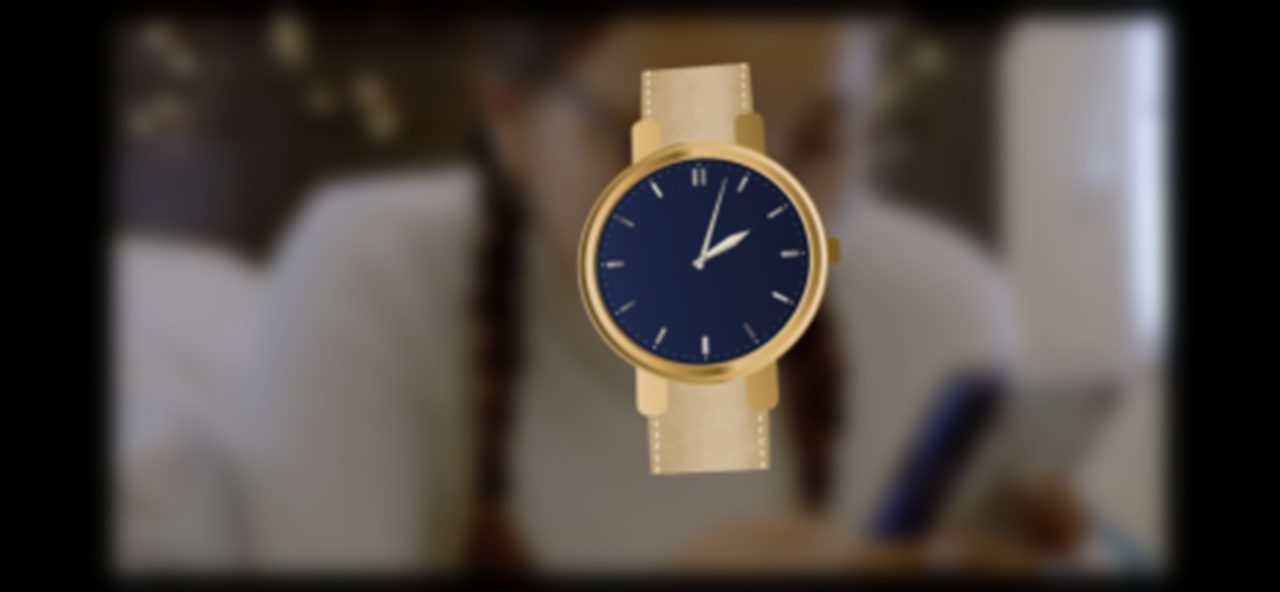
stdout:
{"hour": 2, "minute": 3}
